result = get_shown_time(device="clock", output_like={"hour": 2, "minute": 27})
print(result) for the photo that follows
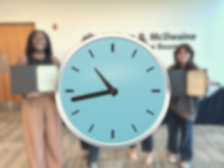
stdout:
{"hour": 10, "minute": 43}
